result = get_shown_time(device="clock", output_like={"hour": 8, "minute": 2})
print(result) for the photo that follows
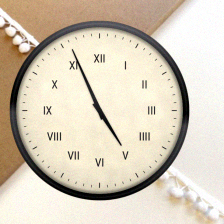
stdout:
{"hour": 4, "minute": 56}
